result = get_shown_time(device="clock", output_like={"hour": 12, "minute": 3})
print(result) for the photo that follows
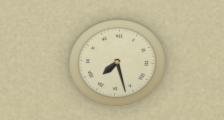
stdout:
{"hour": 7, "minute": 27}
